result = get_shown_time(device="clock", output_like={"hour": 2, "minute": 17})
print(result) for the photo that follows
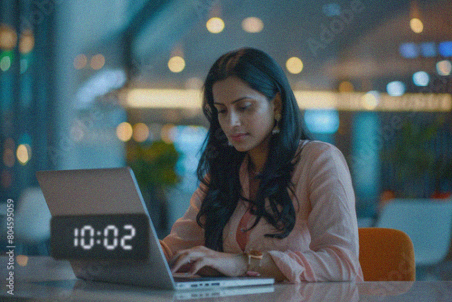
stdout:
{"hour": 10, "minute": 2}
